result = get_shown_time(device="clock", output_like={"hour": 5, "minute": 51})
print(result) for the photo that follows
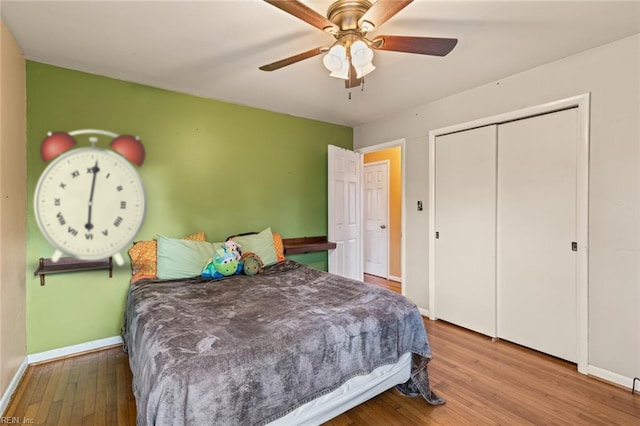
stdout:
{"hour": 6, "minute": 1}
